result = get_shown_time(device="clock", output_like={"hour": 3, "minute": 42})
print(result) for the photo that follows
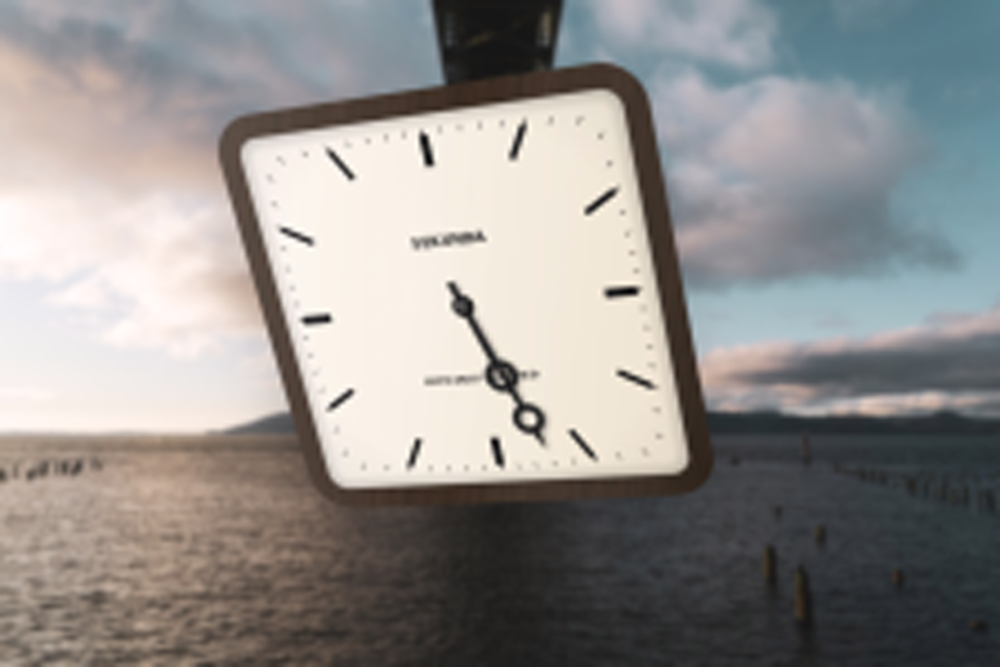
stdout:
{"hour": 5, "minute": 27}
